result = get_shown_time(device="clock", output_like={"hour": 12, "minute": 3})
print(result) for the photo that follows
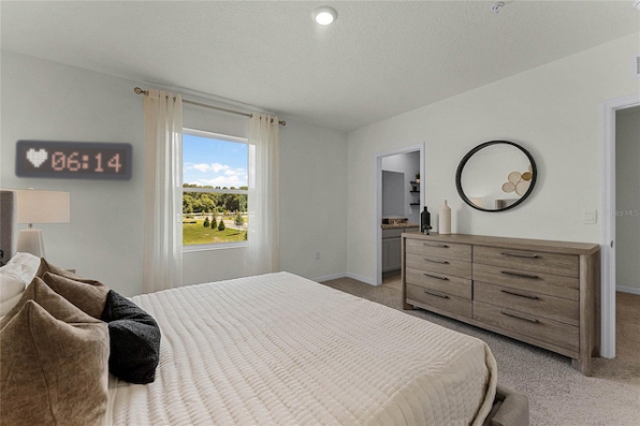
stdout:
{"hour": 6, "minute": 14}
